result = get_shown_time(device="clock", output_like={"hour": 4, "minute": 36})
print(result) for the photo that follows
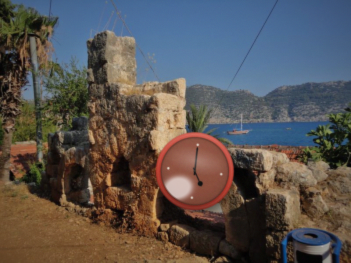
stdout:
{"hour": 5, "minute": 0}
